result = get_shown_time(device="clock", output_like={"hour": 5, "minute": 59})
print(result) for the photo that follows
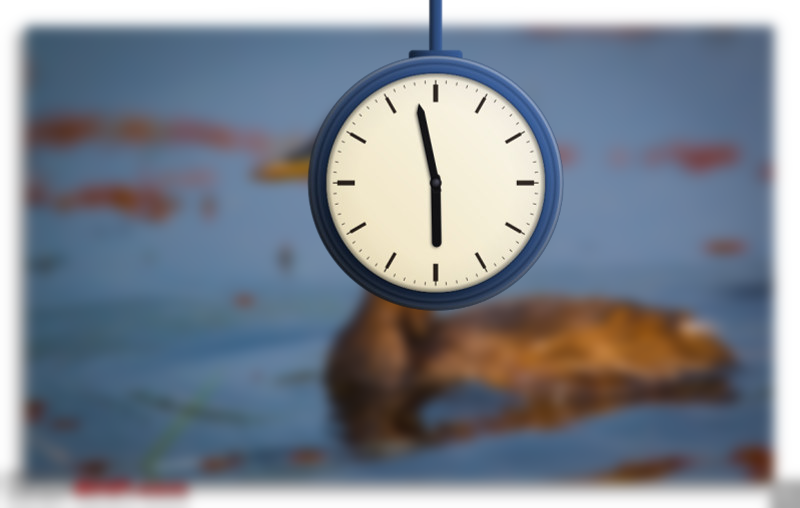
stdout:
{"hour": 5, "minute": 58}
